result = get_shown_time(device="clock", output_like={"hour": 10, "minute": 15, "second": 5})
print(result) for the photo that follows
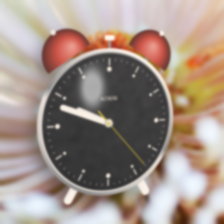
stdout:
{"hour": 9, "minute": 48, "second": 23}
